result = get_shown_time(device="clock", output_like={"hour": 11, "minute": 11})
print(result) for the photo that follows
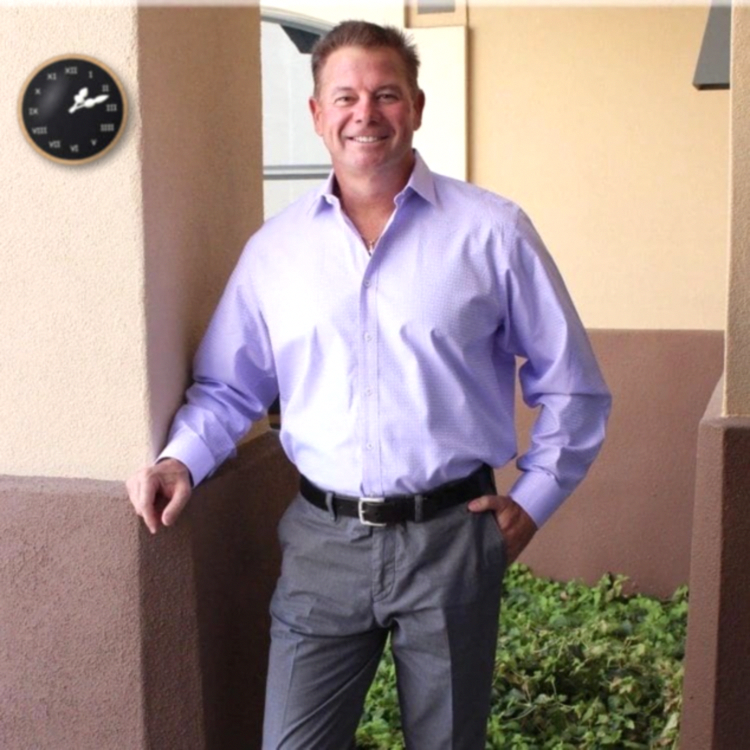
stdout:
{"hour": 1, "minute": 12}
